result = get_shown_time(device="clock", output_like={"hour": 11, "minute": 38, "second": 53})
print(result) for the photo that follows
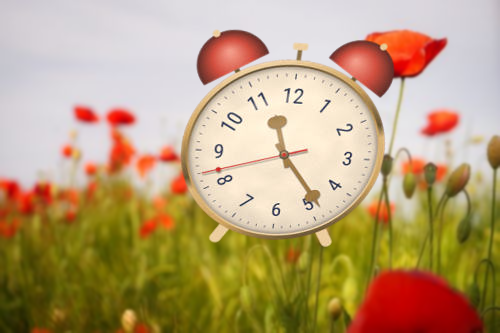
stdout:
{"hour": 11, "minute": 23, "second": 42}
